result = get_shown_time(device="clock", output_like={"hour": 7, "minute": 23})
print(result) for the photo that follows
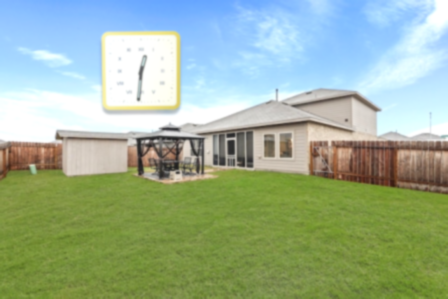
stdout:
{"hour": 12, "minute": 31}
